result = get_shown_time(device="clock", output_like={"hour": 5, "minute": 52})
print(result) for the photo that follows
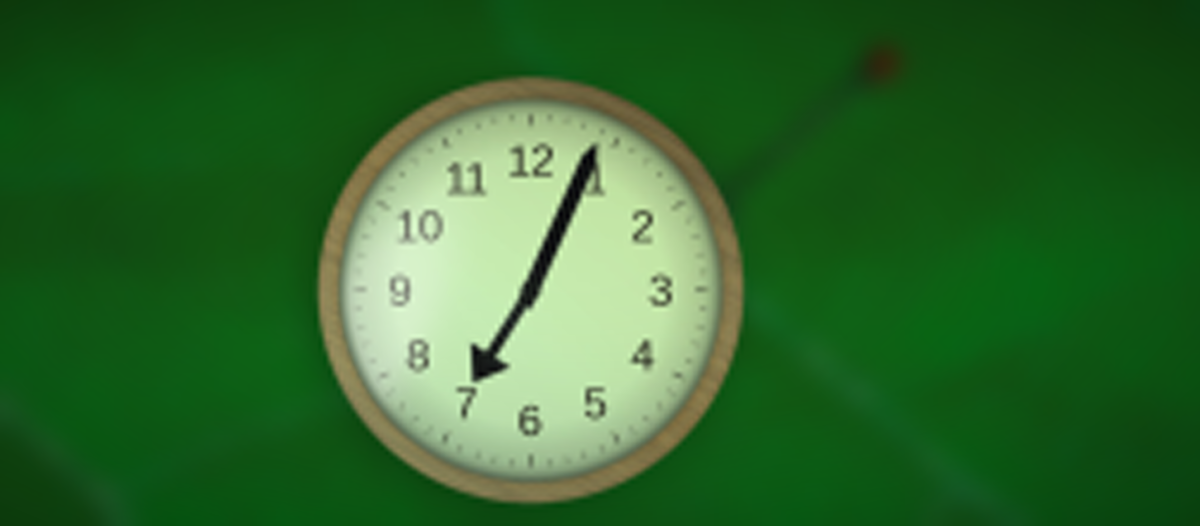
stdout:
{"hour": 7, "minute": 4}
